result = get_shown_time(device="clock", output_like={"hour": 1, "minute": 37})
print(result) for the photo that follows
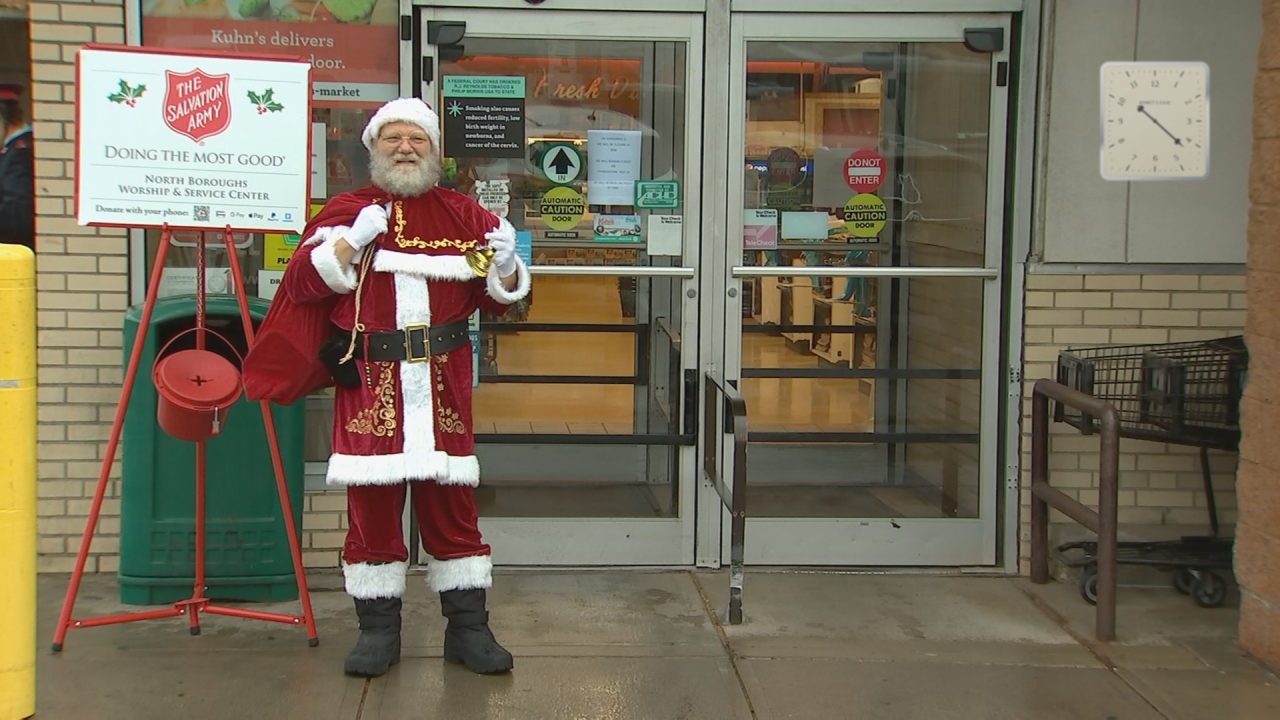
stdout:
{"hour": 10, "minute": 22}
